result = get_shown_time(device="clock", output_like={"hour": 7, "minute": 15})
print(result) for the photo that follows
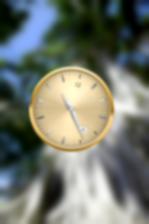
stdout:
{"hour": 10, "minute": 24}
